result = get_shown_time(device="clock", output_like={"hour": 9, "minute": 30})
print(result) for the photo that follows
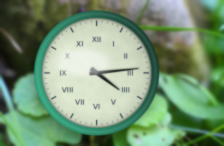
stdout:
{"hour": 4, "minute": 14}
